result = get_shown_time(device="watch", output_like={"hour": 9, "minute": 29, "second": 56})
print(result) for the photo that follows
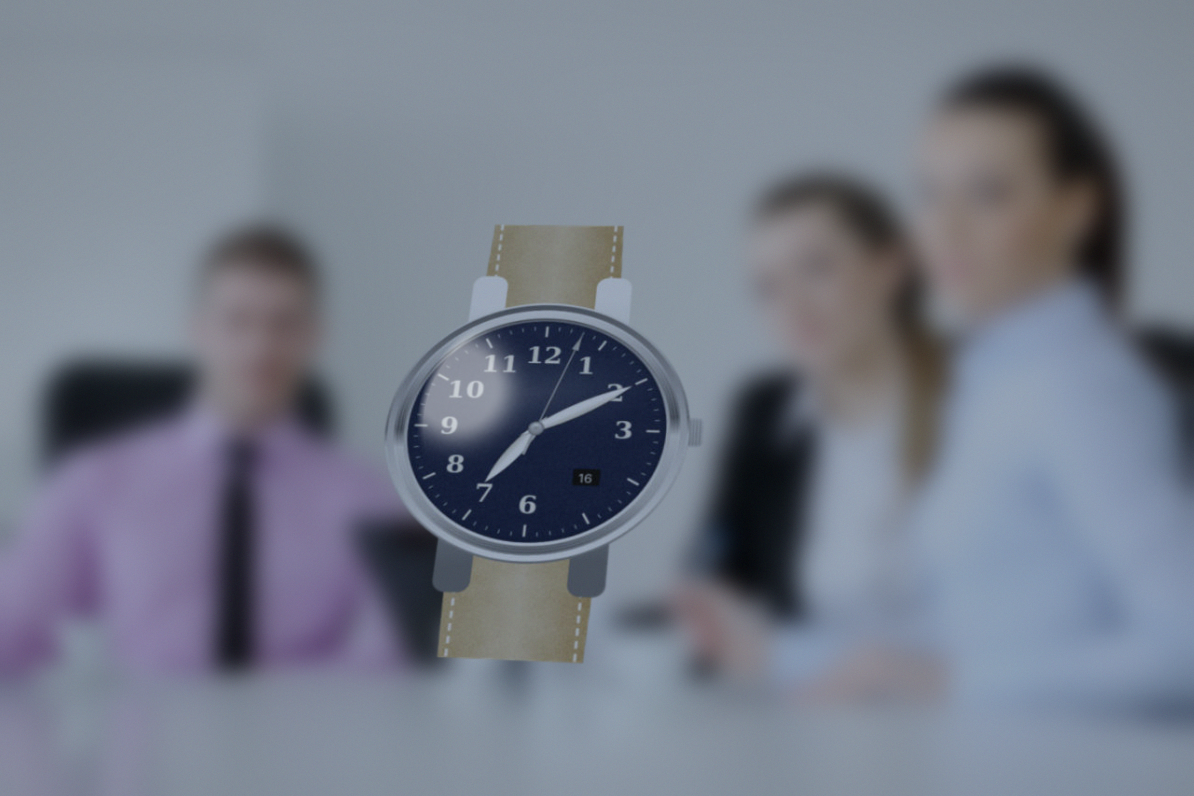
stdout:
{"hour": 7, "minute": 10, "second": 3}
